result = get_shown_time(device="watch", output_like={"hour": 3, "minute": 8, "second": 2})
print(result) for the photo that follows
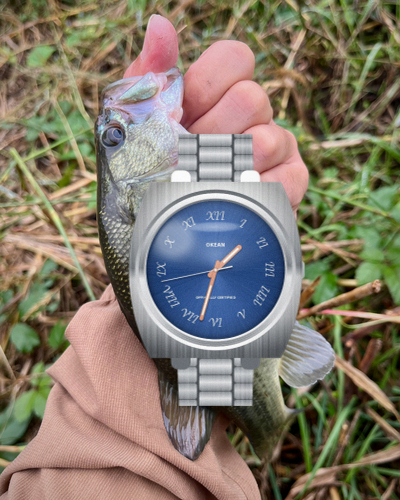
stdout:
{"hour": 1, "minute": 32, "second": 43}
